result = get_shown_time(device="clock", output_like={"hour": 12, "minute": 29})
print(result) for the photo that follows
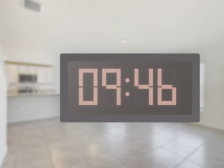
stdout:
{"hour": 9, "minute": 46}
